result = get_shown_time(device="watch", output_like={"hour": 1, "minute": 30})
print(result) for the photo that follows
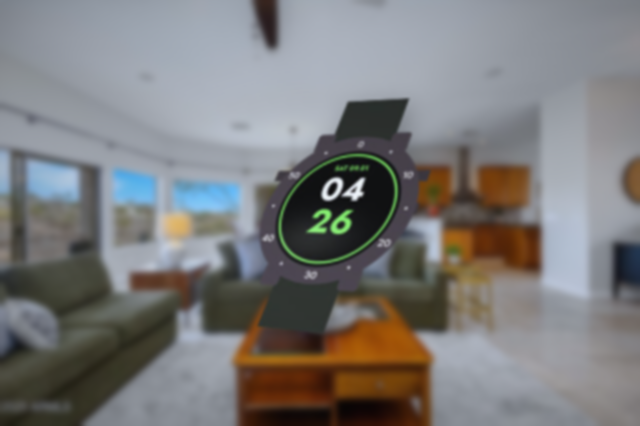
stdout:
{"hour": 4, "minute": 26}
